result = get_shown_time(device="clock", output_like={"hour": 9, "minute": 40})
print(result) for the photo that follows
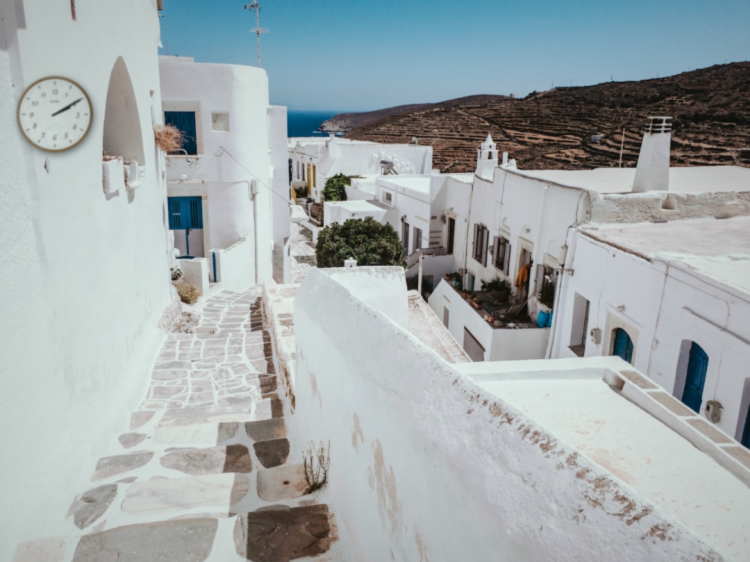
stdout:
{"hour": 2, "minute": 10}
